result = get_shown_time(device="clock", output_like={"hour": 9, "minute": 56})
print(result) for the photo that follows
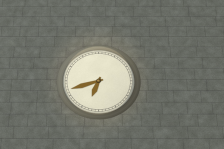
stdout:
{"hour": 6, "minute": 42}
